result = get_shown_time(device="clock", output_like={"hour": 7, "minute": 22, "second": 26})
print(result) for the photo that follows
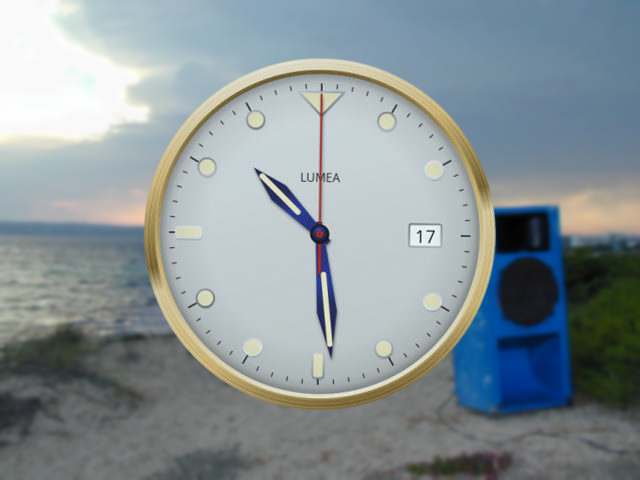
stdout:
{"hour": 10, "minute": 29, "second": 0}
